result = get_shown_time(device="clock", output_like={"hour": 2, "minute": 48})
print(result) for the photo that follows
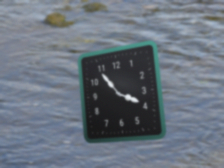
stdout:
{"hour": 3, "minute": 54}
